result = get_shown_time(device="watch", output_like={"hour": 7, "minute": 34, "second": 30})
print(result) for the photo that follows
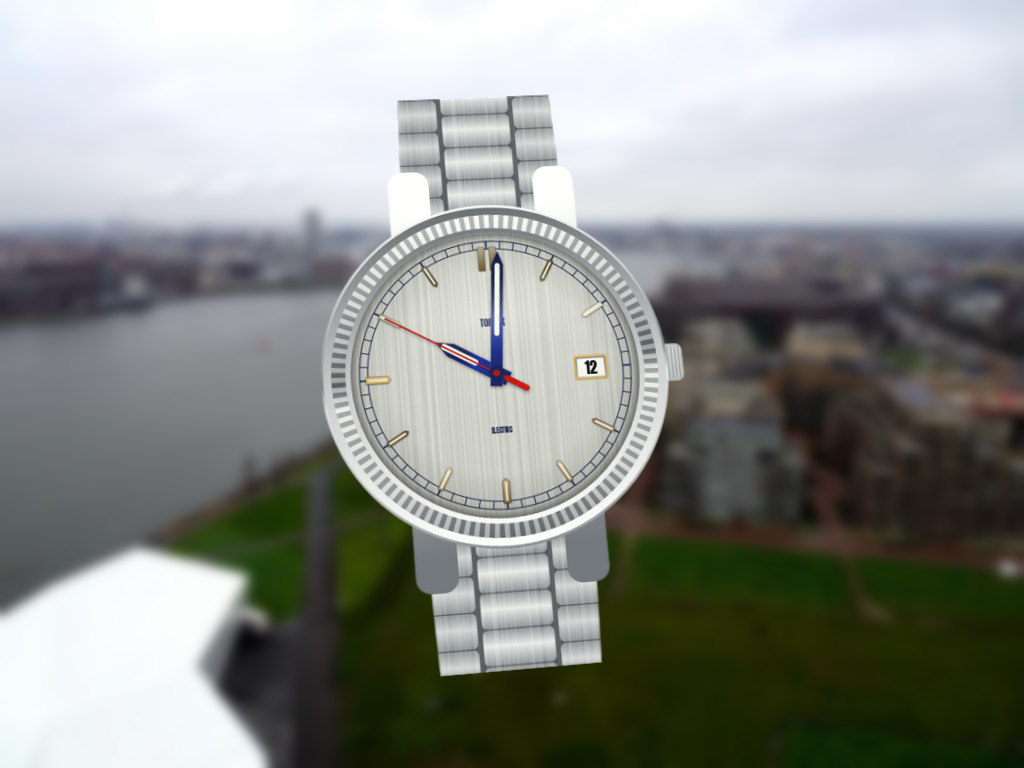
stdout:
{"hour": 10, "minute": 0, "second": 50}
